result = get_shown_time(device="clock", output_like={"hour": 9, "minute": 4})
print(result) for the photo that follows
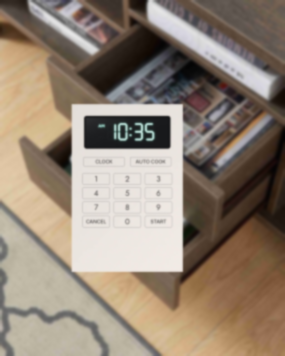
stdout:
{"hour": 10, "minute": 35}
